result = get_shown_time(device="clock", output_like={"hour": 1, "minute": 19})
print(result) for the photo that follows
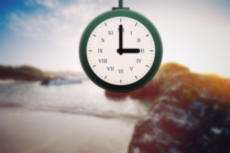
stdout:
{"hour": 3, "minute": 0}
